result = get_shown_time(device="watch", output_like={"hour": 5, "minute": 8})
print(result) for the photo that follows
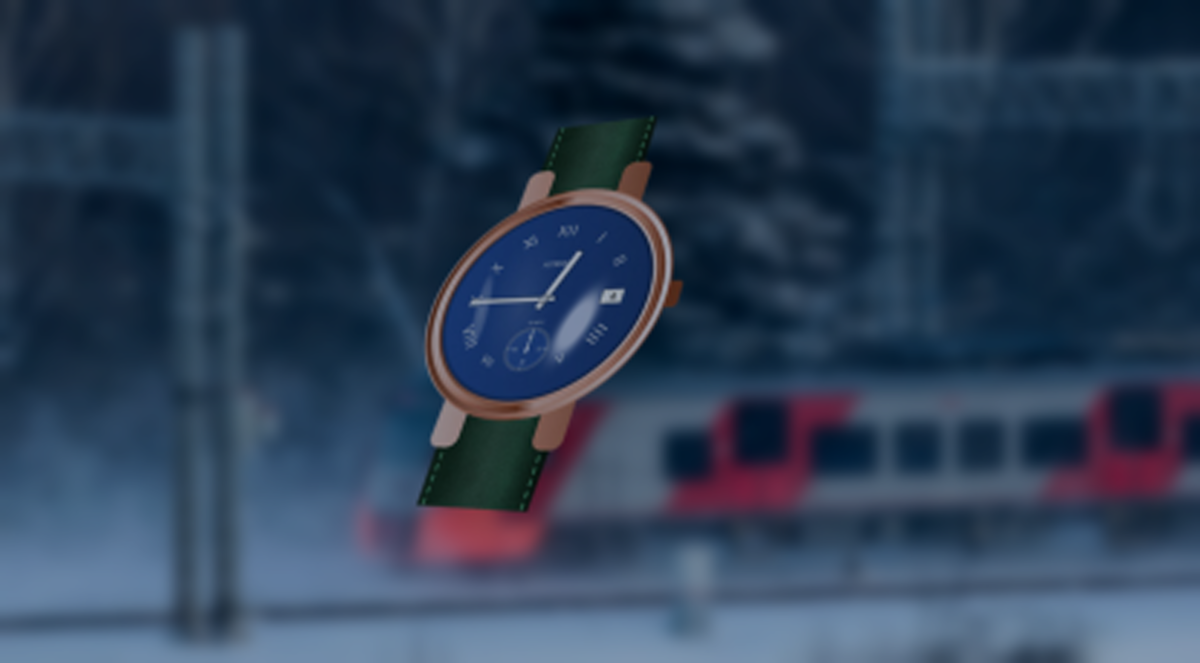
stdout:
{"hour": 12, "minute": 45}
